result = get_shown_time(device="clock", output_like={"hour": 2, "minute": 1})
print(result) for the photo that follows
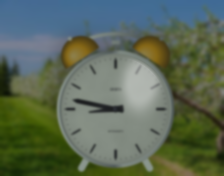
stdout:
{"hour": 8, "minute": 47}
